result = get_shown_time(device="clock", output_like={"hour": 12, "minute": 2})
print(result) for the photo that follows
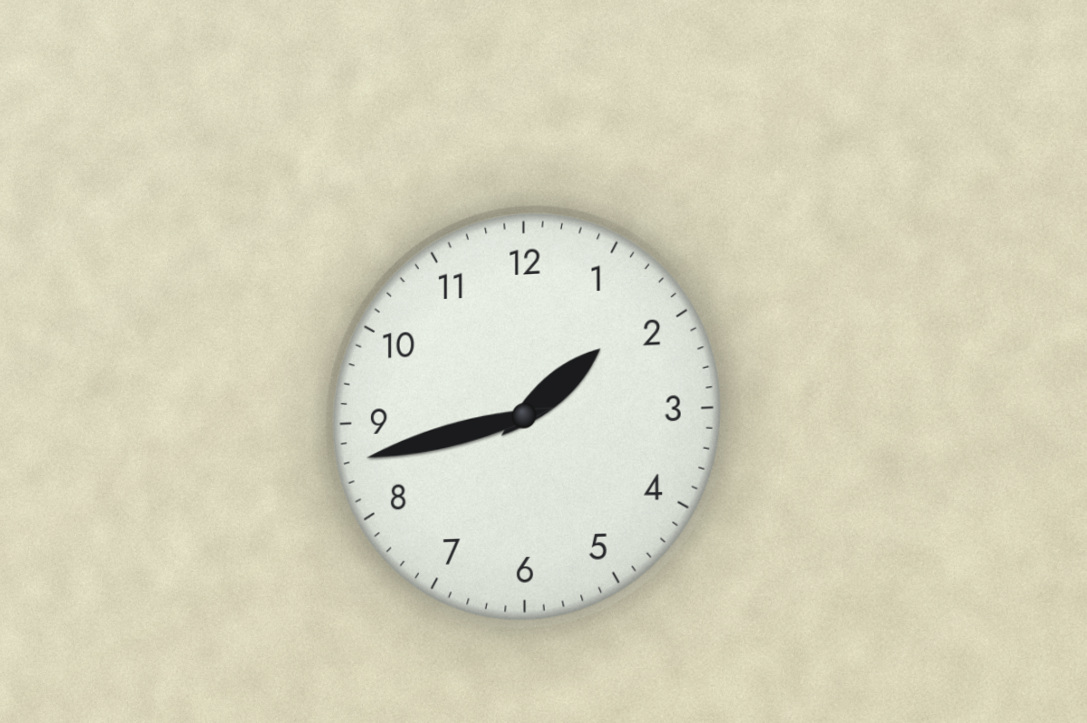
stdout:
{"hour": 1, "minute": 43}
